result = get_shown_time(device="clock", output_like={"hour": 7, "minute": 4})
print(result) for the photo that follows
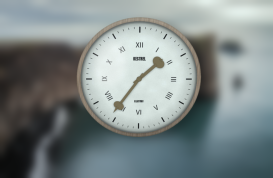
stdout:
{"hour": 1, "minute": 36}
